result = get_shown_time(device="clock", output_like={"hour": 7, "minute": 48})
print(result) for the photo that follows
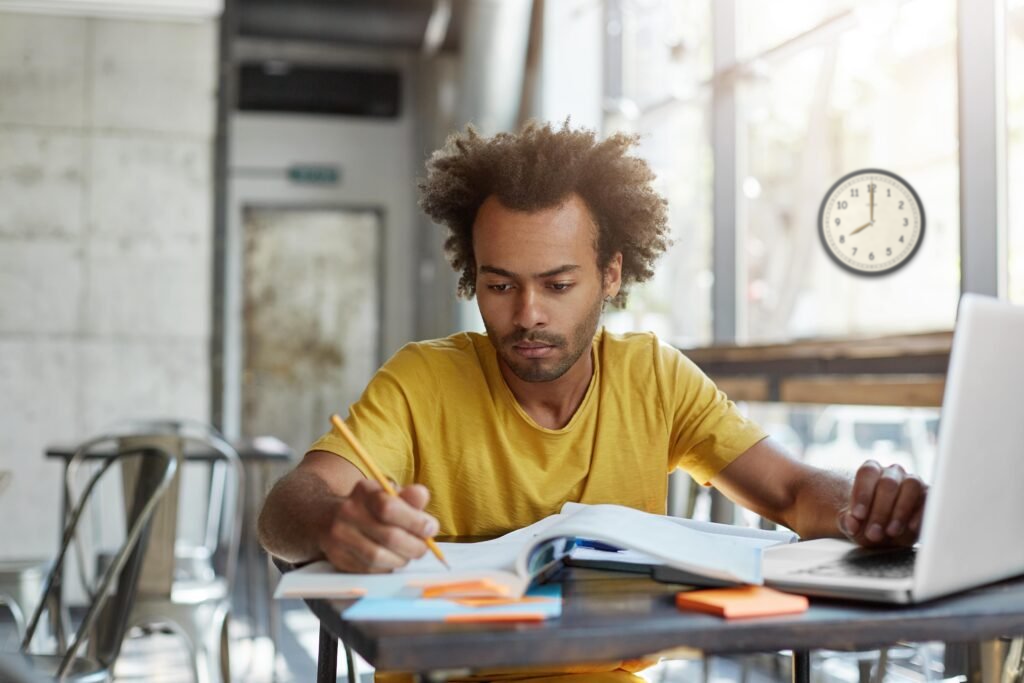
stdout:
{"hour": 8, "minute": 0}
